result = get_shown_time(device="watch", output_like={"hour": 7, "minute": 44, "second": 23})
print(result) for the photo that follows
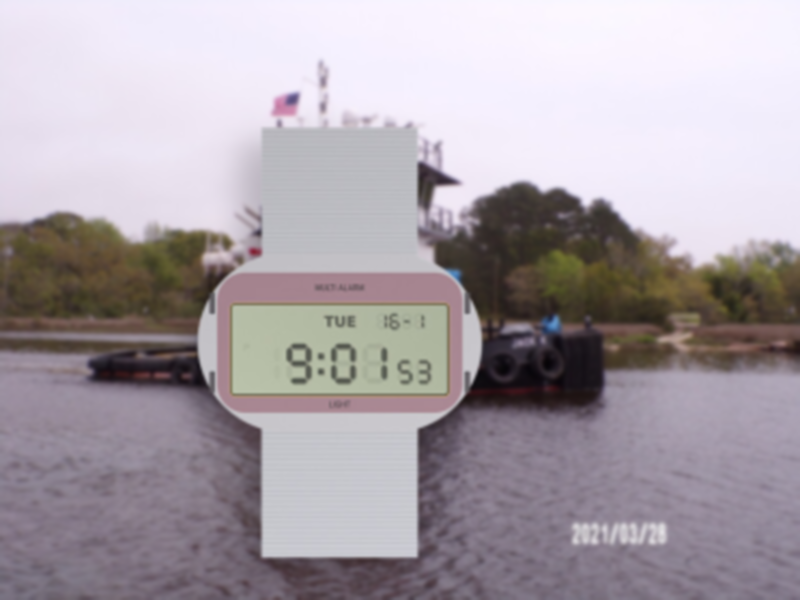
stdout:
{"hour": 9, "minute": 1, "second": 53}
